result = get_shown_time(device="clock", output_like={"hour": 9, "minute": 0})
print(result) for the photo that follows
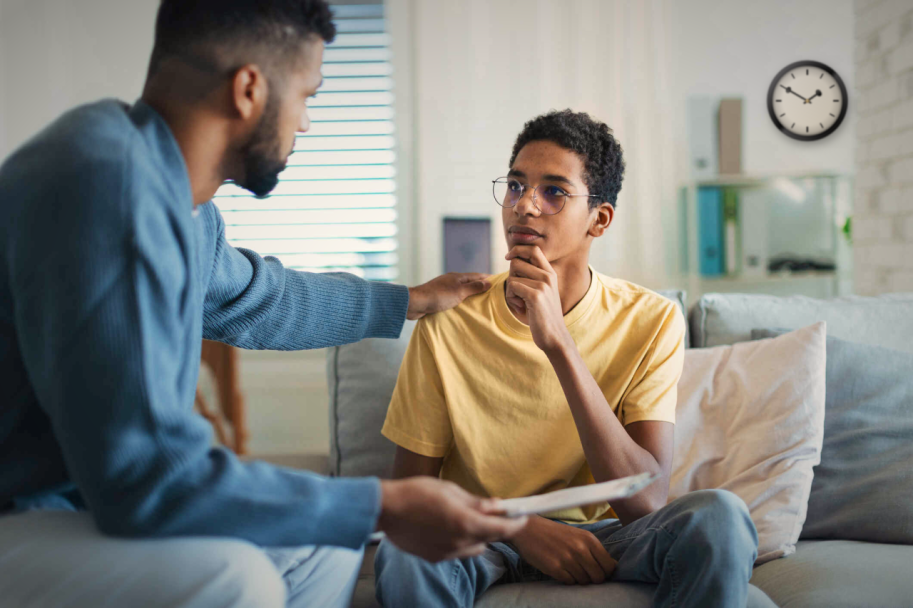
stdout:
{"hour": 1, "minute": 50}
